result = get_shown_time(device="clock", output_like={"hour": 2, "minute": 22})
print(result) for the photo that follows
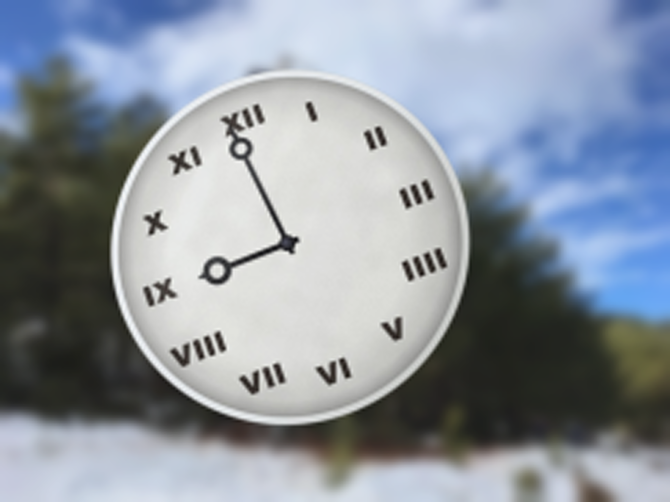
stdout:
{"hour": 8, "minute": 59}
